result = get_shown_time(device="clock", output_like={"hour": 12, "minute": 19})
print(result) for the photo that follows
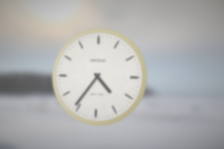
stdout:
{"hour": 4, "minute": 36}
